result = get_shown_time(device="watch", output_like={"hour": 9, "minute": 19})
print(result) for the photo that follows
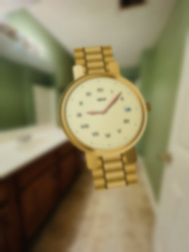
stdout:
{"hour": 9, "minute": 8}
